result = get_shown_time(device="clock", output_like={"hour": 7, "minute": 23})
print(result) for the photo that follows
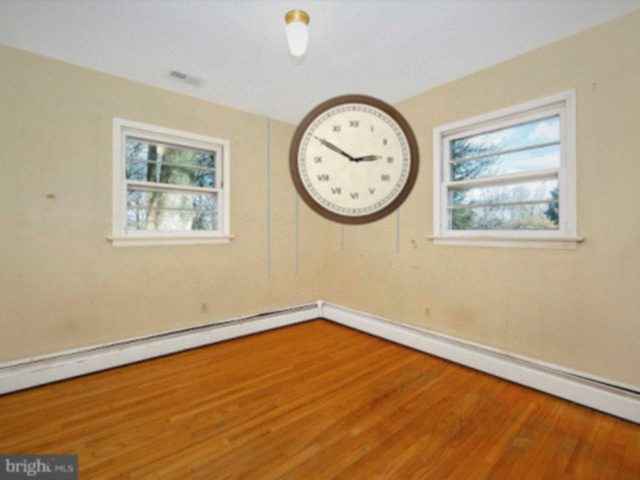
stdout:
{"hour": 2, "minute": 50}
